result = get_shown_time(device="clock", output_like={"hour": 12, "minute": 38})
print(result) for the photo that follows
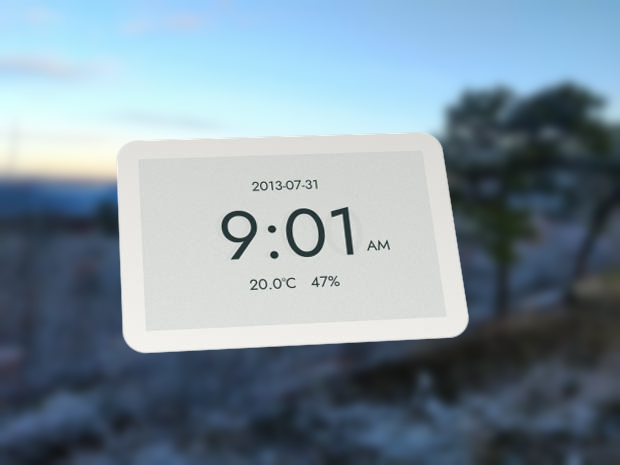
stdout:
{"hour": 9, "minute": 1}
